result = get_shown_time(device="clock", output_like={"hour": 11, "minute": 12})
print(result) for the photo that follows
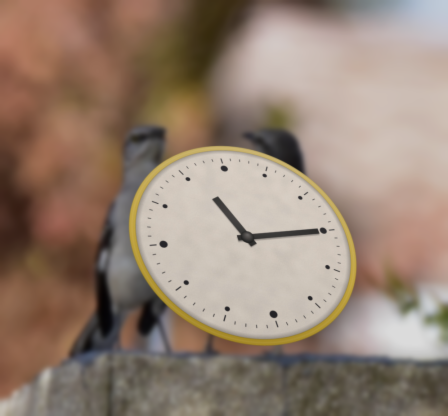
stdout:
{"hour": 11, "minute": 15}
